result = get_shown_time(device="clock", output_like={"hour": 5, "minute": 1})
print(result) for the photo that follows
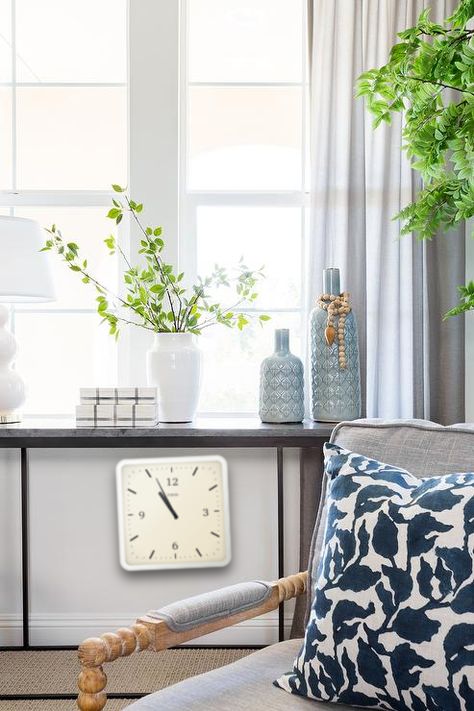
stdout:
{"hour": 10, "minute": 56}
